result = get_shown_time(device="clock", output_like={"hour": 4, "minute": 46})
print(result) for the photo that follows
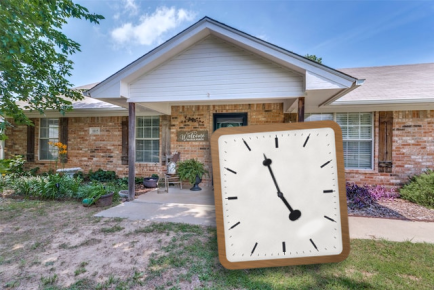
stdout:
{"hour": 4, "minute": 57}
